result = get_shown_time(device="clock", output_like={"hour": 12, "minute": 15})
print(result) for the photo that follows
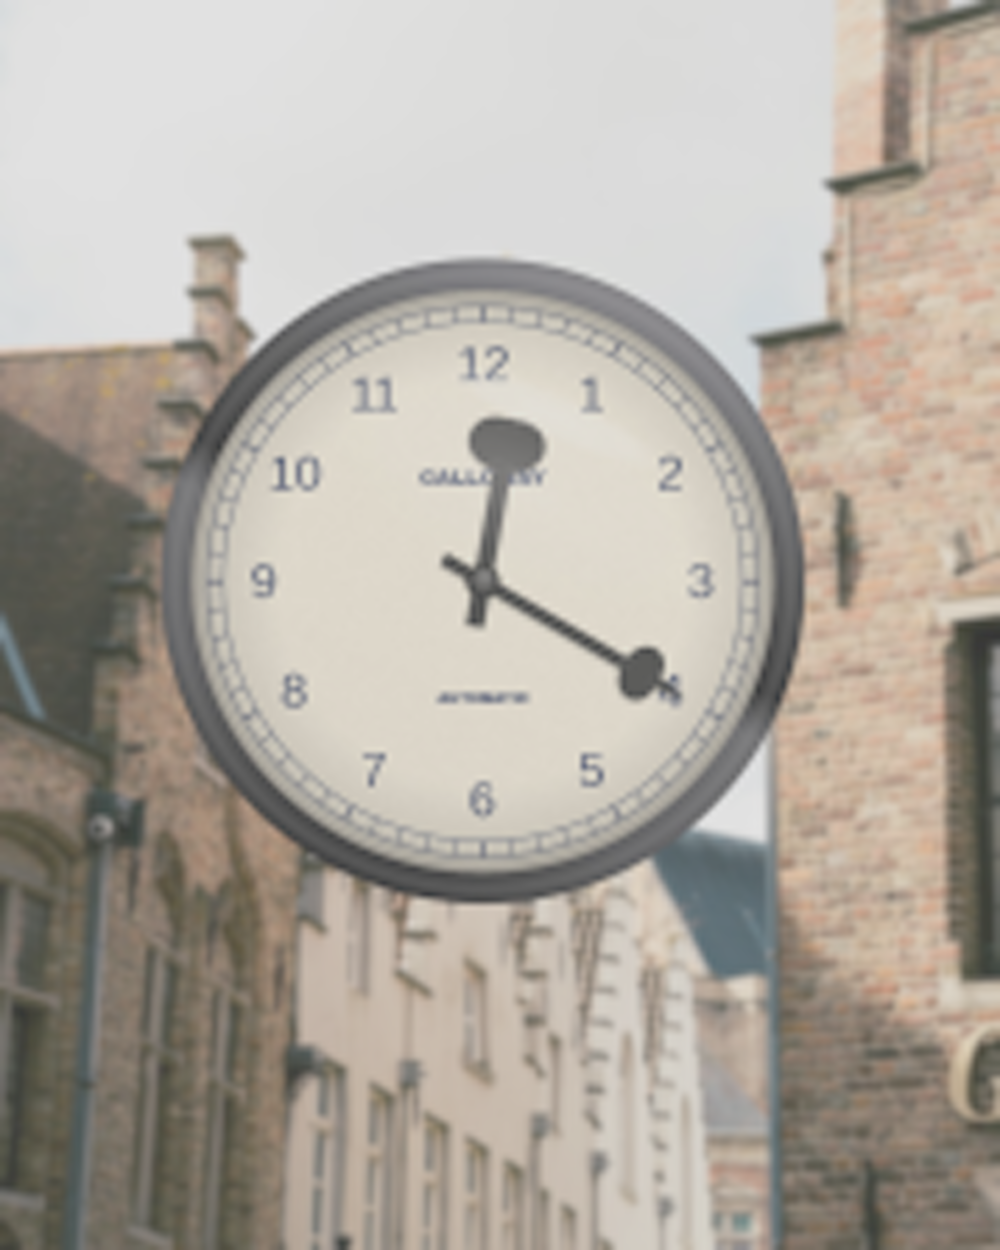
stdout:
{"hour": 12, "minute": 20}
